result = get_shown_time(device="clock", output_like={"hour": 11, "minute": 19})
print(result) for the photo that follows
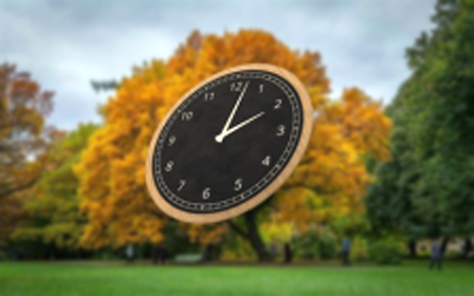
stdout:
{"hour": 2, "minute": 2}
